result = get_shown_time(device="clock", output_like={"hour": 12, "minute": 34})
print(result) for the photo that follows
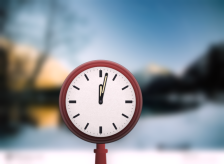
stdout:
{"hour": 12, "minute": 2}
